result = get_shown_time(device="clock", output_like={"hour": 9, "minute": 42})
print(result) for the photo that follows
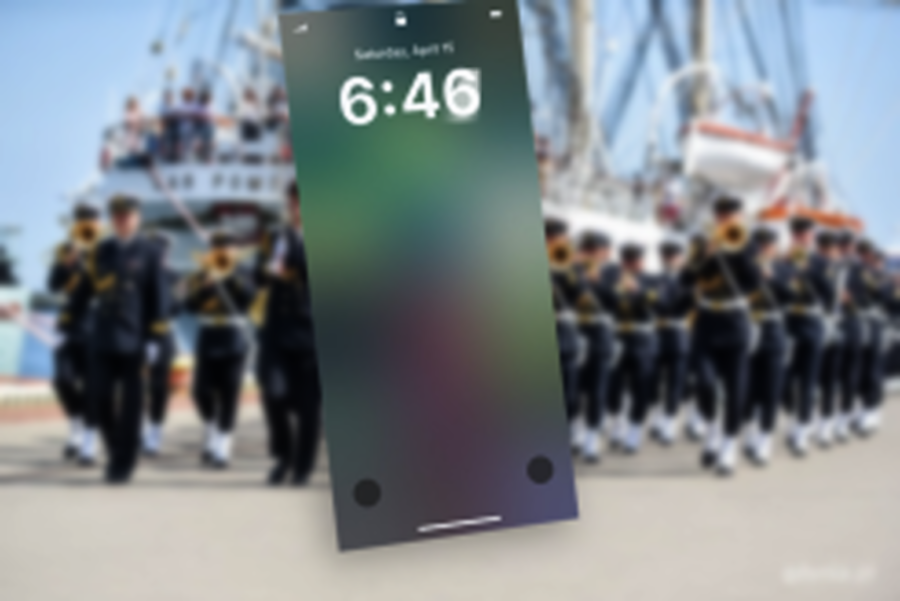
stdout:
{"hour": 6, "minute": 46}
